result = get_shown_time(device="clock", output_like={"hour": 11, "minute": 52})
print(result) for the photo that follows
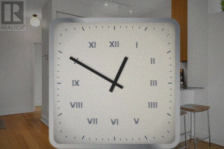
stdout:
{"hour": 12, "minute": 50}
